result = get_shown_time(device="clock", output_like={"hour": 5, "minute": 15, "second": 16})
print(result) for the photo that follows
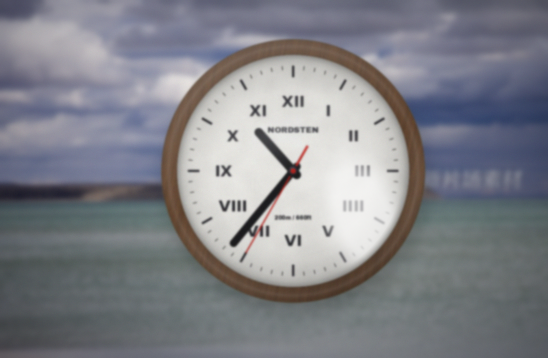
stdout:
{"hour": 10, "minute": 36, "second": 35}
